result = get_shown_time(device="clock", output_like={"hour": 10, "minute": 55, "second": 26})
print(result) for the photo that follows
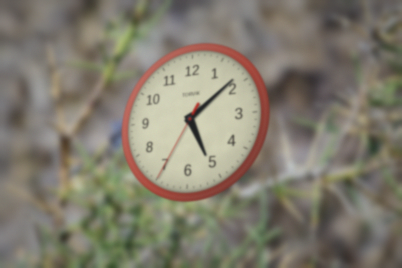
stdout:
{"hour": 5, "minute": 8, "second": 35}
